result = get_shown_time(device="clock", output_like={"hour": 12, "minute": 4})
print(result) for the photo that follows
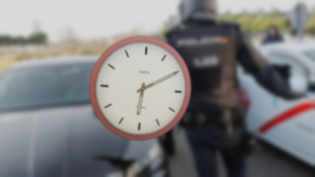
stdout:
{"hour": 6, "minute": 10}
